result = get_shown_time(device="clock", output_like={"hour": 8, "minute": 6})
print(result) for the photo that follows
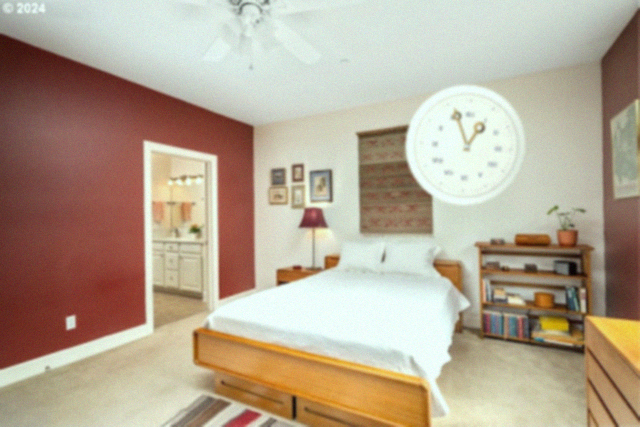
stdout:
{"hour": 12, "minute": 56}
